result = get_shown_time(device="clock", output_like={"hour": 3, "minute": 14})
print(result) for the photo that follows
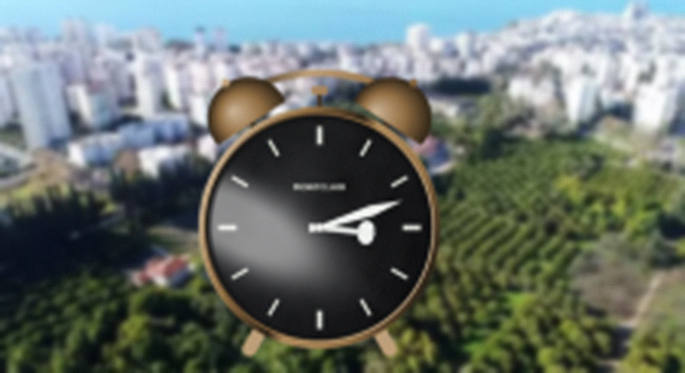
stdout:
{"hour": 3, "minute": 12}
